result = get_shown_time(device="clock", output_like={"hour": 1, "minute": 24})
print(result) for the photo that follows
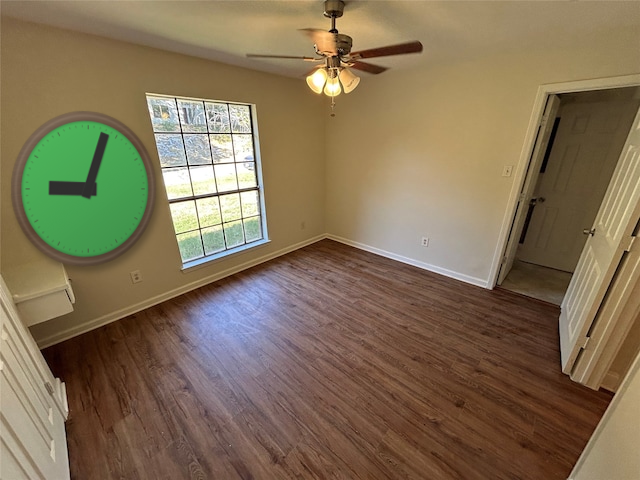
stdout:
{"hour": 9, "minute": 3}
